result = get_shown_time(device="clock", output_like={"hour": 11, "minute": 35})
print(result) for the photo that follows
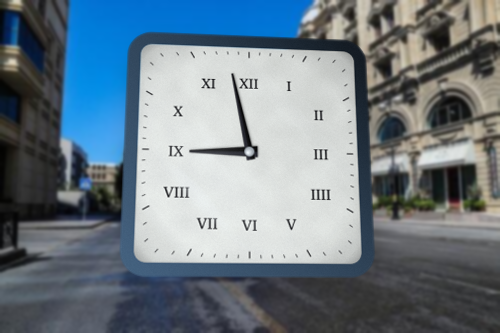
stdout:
{"hour": 8, "minute": 58}
